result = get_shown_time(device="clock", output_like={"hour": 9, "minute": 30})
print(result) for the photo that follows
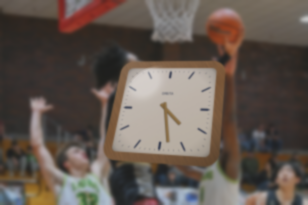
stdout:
{"hour": 4, "minute": 28}
